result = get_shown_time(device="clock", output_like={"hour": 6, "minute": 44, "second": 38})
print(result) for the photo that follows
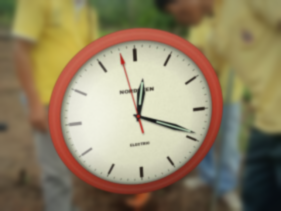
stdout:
{"hour": 12, "minute": 18, "second": 58}
